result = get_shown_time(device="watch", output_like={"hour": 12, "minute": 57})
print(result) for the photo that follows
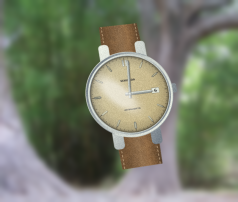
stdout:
{"hour": 3, "minute": 1}
